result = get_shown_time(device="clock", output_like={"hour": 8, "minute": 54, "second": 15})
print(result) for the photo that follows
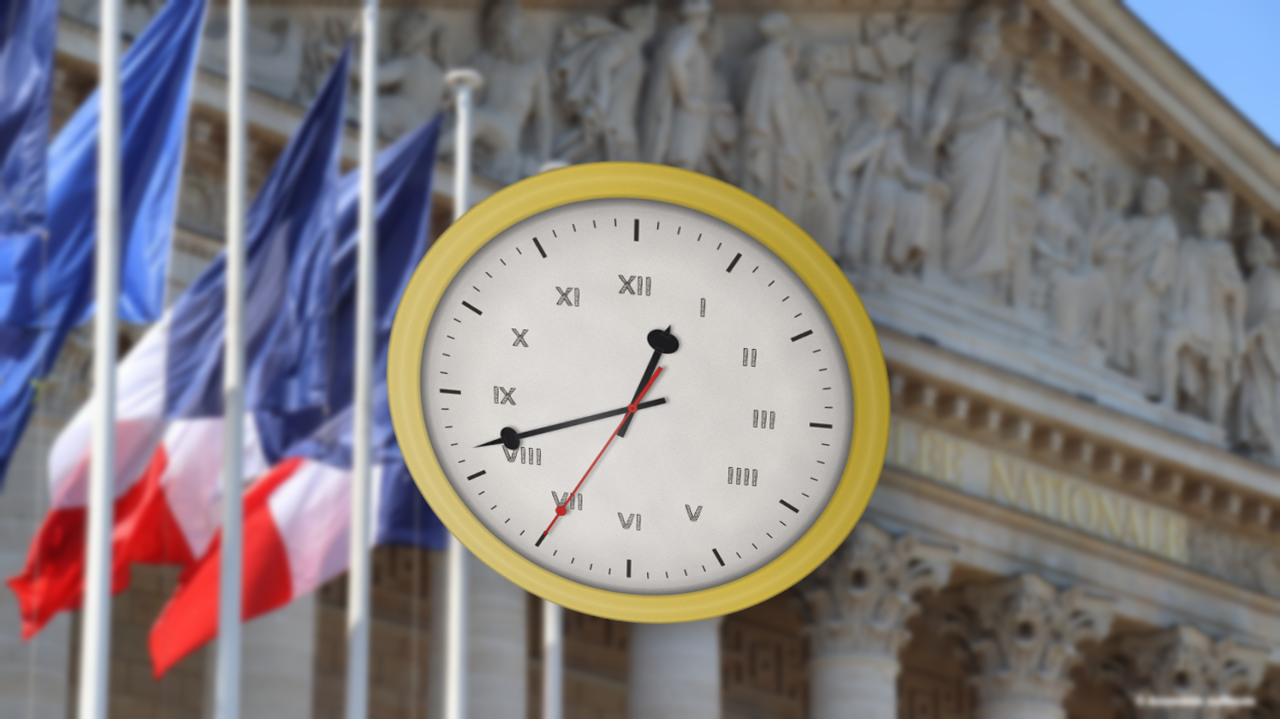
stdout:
{"hour": 12, "minute": 41, "second": 35}
